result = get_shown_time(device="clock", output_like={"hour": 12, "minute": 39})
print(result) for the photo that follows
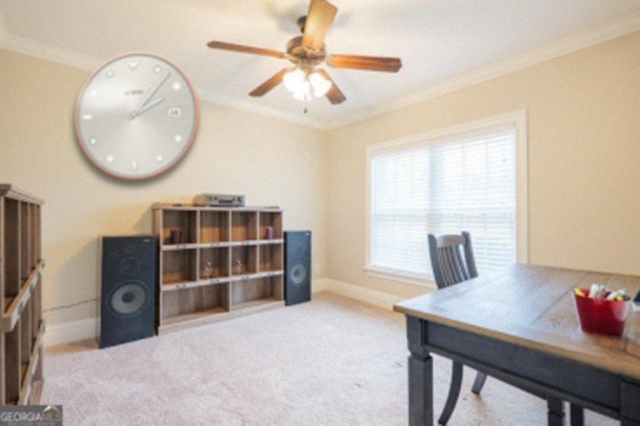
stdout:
{"hour": 2, "minute": 7}
